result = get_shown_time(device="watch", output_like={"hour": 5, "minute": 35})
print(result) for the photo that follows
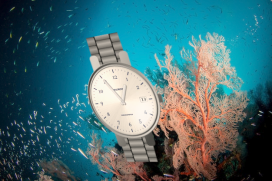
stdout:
{"hour": 12, "minute": 55}
